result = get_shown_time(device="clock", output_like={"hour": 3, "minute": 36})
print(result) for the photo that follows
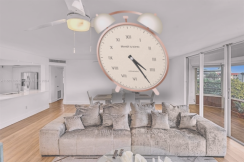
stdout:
{"hour": 4, "minute": 25}
